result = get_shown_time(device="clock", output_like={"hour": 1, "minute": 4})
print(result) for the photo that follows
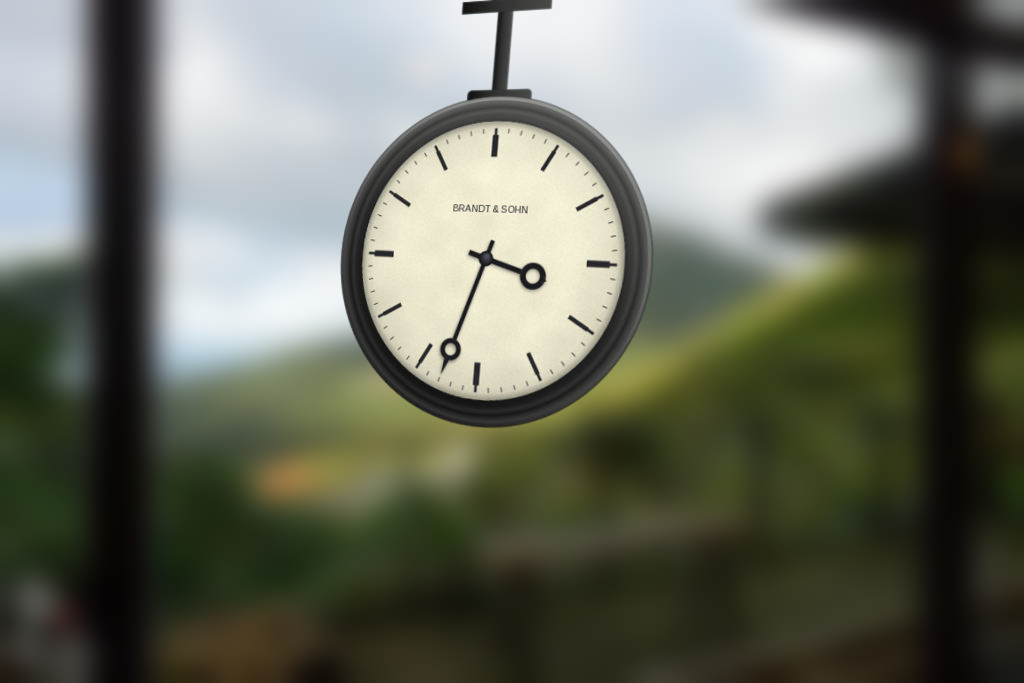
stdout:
{"hour": 3, "minute": 33}
